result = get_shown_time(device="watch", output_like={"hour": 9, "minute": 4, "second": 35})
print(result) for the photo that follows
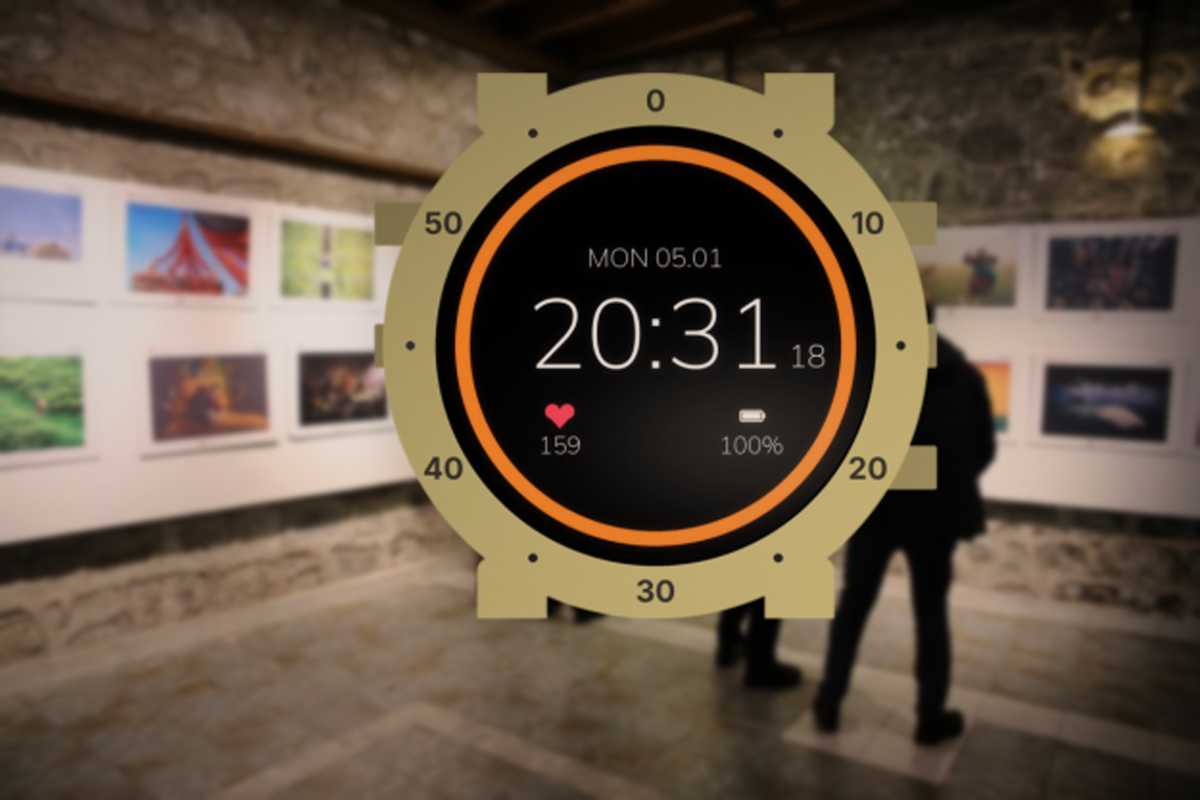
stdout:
{"hour": 20, "minute": 31, "second": 18}
